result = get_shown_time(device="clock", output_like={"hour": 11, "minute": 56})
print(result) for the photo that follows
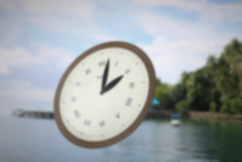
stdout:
{"hour": 2, "minute": 2}
